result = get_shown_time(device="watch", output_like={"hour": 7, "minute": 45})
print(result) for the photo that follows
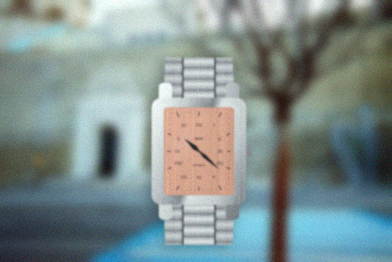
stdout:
{"hour": 10, "minute": 22}
